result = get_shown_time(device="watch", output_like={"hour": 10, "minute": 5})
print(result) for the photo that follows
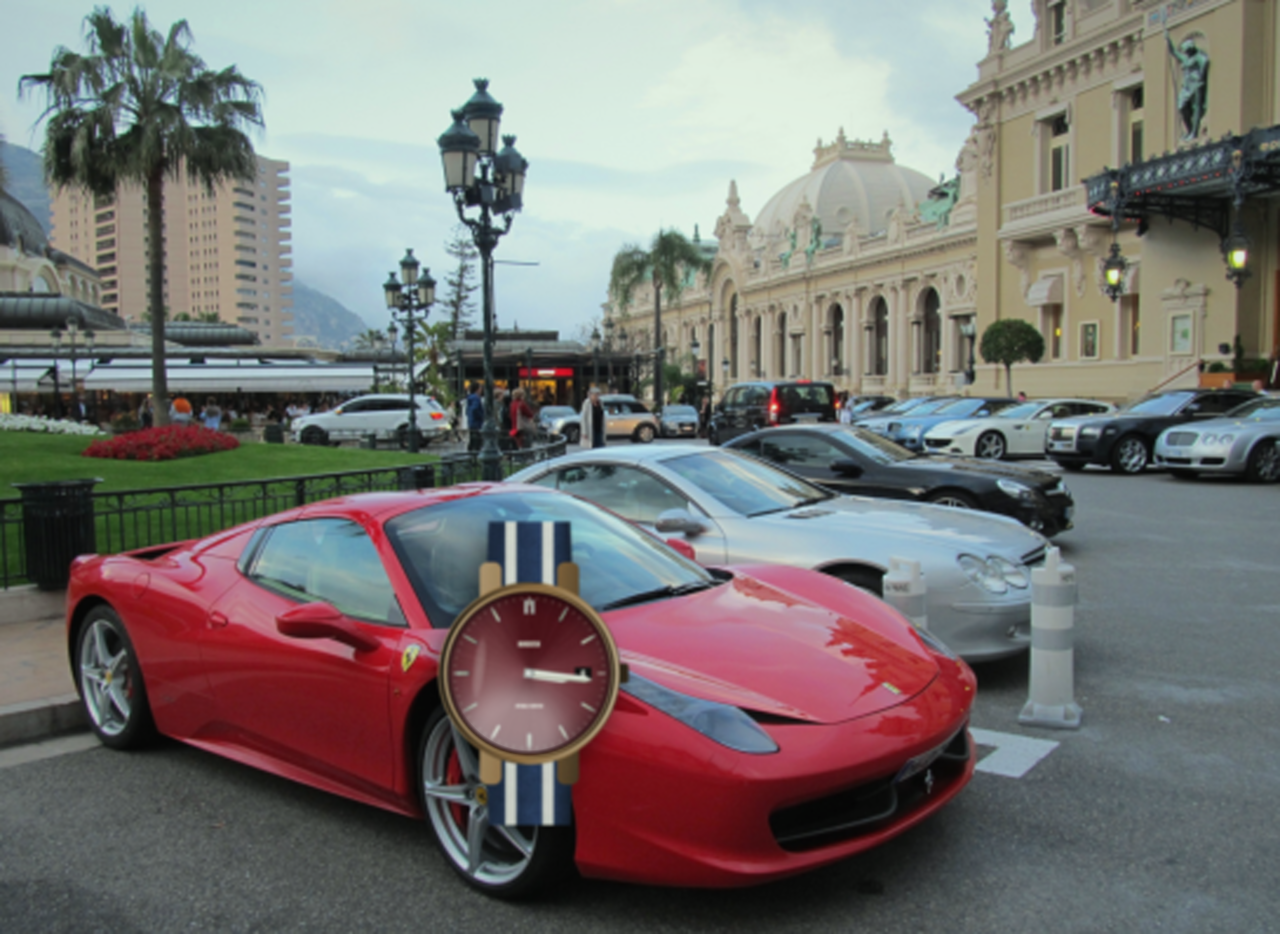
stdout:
{"hour": 3, "minute": 16}
